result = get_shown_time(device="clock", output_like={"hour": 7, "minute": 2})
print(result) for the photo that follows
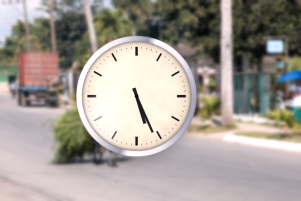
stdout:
{"hour": 5, "minute": 26}
